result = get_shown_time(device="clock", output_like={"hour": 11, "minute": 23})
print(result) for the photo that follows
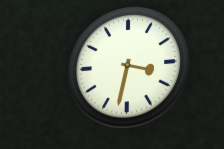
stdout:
{"hour": 3, "minute": 32}
